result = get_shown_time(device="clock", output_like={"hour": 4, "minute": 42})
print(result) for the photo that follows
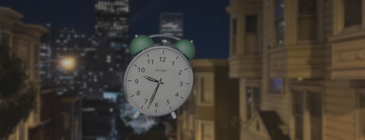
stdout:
{"hour": 9, "minute": 33}
